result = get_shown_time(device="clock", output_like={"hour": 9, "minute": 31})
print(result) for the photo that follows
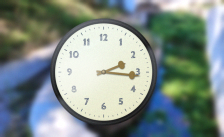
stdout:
{"hour": 2, "minute": 16}
